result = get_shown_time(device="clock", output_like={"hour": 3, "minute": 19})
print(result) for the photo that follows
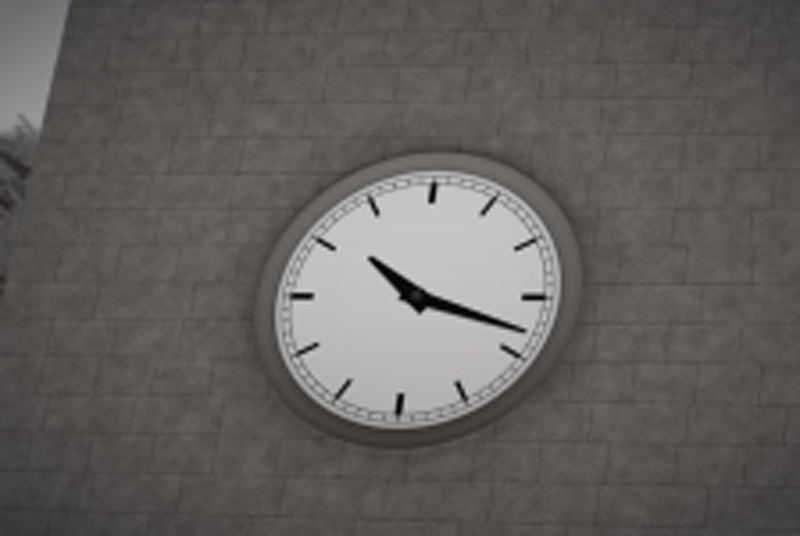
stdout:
{"hour": 10, "minute": 18}
